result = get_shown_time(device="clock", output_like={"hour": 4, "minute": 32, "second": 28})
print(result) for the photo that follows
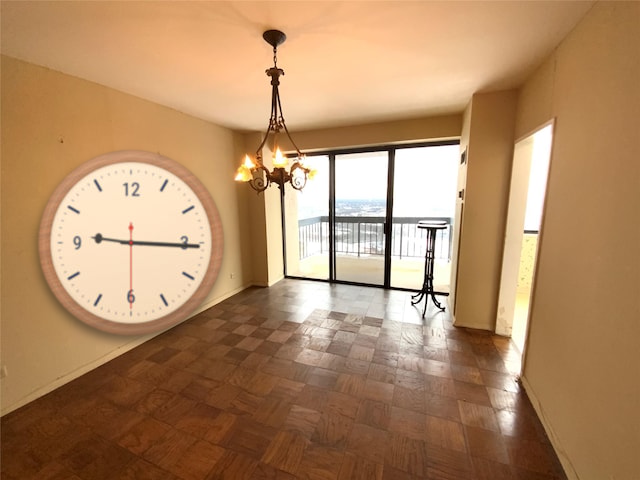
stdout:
{"hour": 9, "minute": 15, "second": 30}
